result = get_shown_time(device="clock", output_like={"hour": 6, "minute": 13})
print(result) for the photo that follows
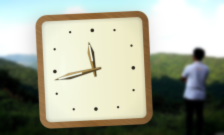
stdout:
{"hour": 11, "minute": 43}
